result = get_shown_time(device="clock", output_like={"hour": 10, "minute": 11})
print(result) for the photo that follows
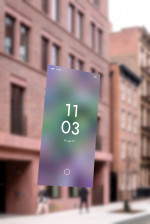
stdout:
{"hour": 11, "minute": 3}
